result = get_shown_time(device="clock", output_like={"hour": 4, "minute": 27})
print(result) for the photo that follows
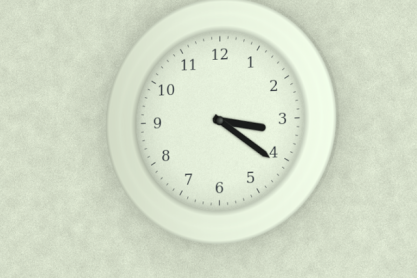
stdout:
{"hour": 3, "minute": 21}
